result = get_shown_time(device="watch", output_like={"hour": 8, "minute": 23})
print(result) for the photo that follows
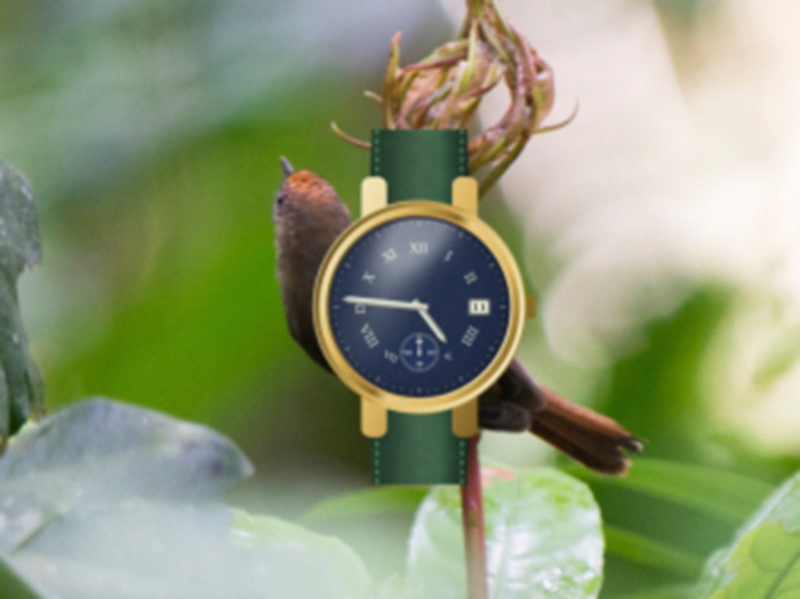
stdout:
{"hour": 4, "minute": 46}
